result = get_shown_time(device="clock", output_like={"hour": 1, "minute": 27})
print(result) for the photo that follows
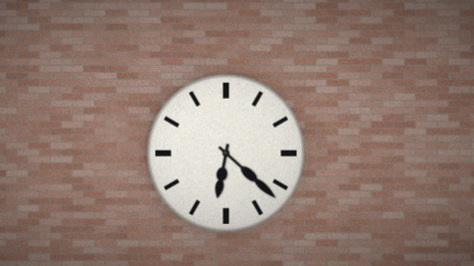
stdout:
{"hour": 6, "minute": 22}
